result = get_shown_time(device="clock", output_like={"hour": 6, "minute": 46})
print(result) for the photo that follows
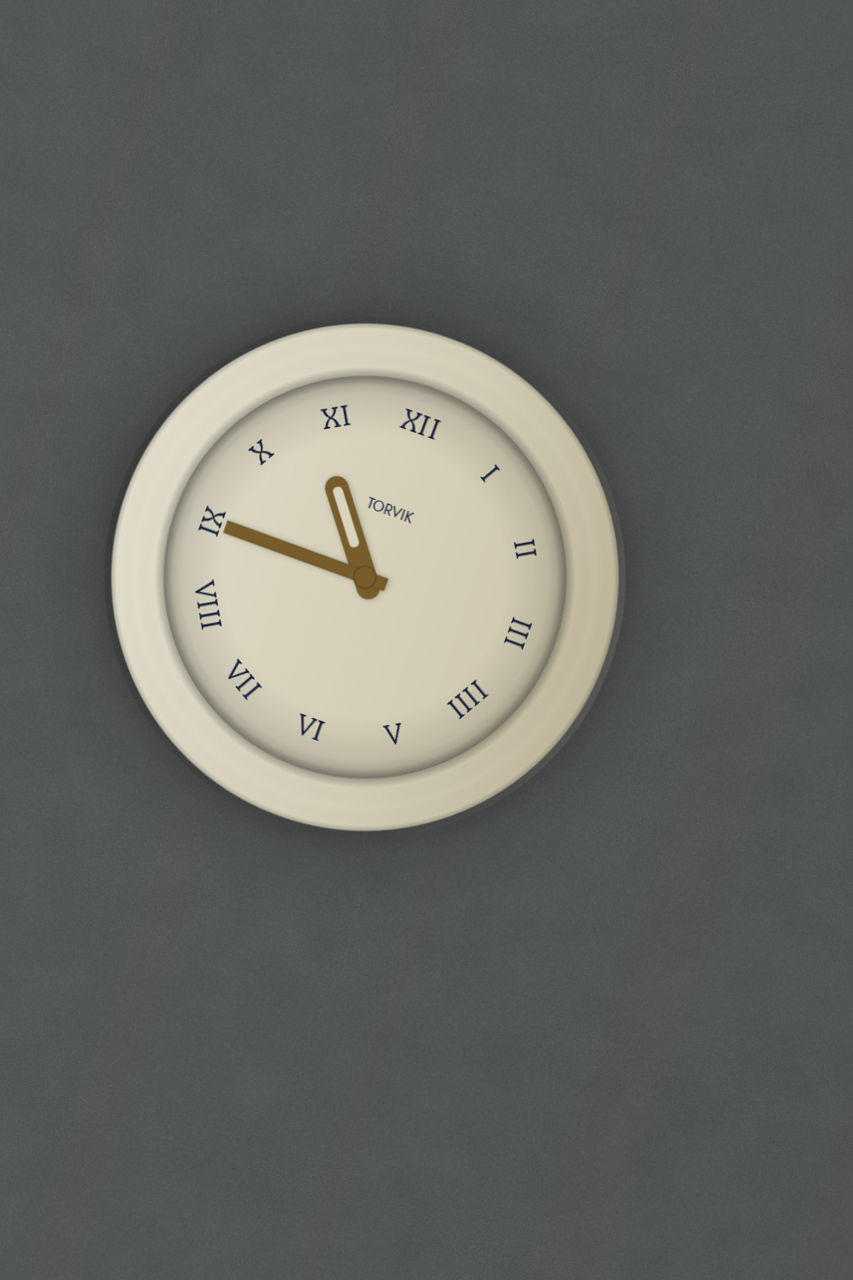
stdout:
{"hour": 10, "minute": 45}
